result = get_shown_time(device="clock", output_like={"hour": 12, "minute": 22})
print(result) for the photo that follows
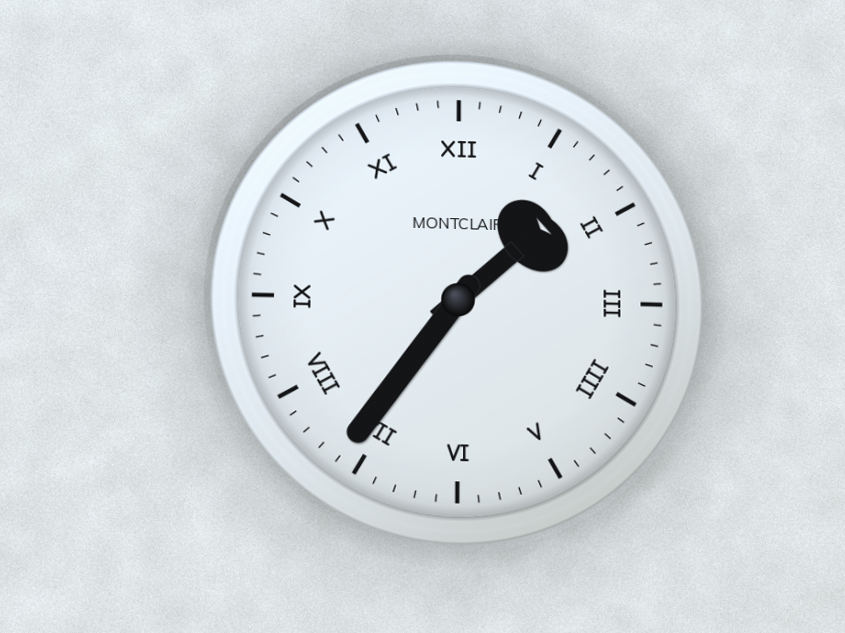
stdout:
{"hour": 1, "minute": 36}
